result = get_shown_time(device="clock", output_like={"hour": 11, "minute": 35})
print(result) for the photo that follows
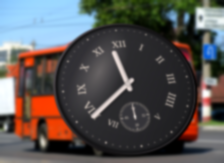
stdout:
{"hour": 11, "minute": 39}
